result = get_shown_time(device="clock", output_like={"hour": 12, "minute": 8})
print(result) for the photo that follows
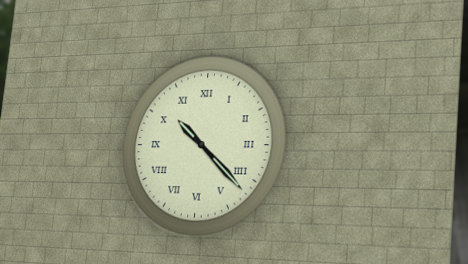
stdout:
{"hour": 10, "minute": 22}
